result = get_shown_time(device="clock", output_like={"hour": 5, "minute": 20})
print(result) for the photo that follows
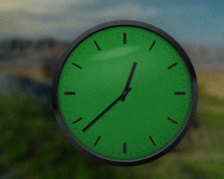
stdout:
{"hour": 12, "minute": 38}
